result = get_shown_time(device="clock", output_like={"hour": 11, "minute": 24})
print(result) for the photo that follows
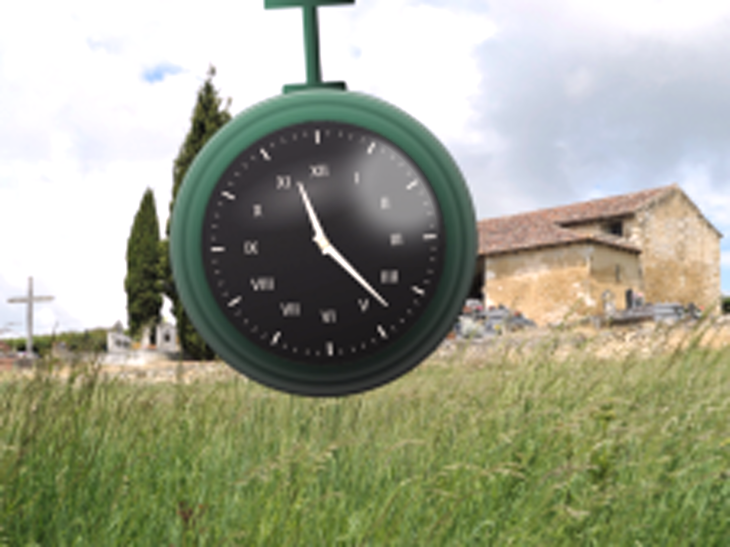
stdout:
{"hour": 11, "minute": 23}
